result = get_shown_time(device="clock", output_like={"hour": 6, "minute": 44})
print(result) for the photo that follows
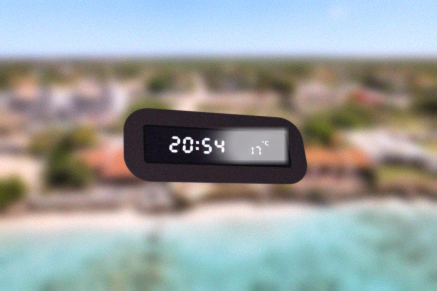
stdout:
{"hour": 20, "minute": 54}
